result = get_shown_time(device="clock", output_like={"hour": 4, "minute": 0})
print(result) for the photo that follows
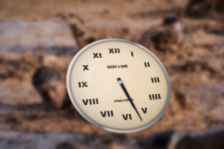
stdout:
{"hour": 5, "minute": 27}
